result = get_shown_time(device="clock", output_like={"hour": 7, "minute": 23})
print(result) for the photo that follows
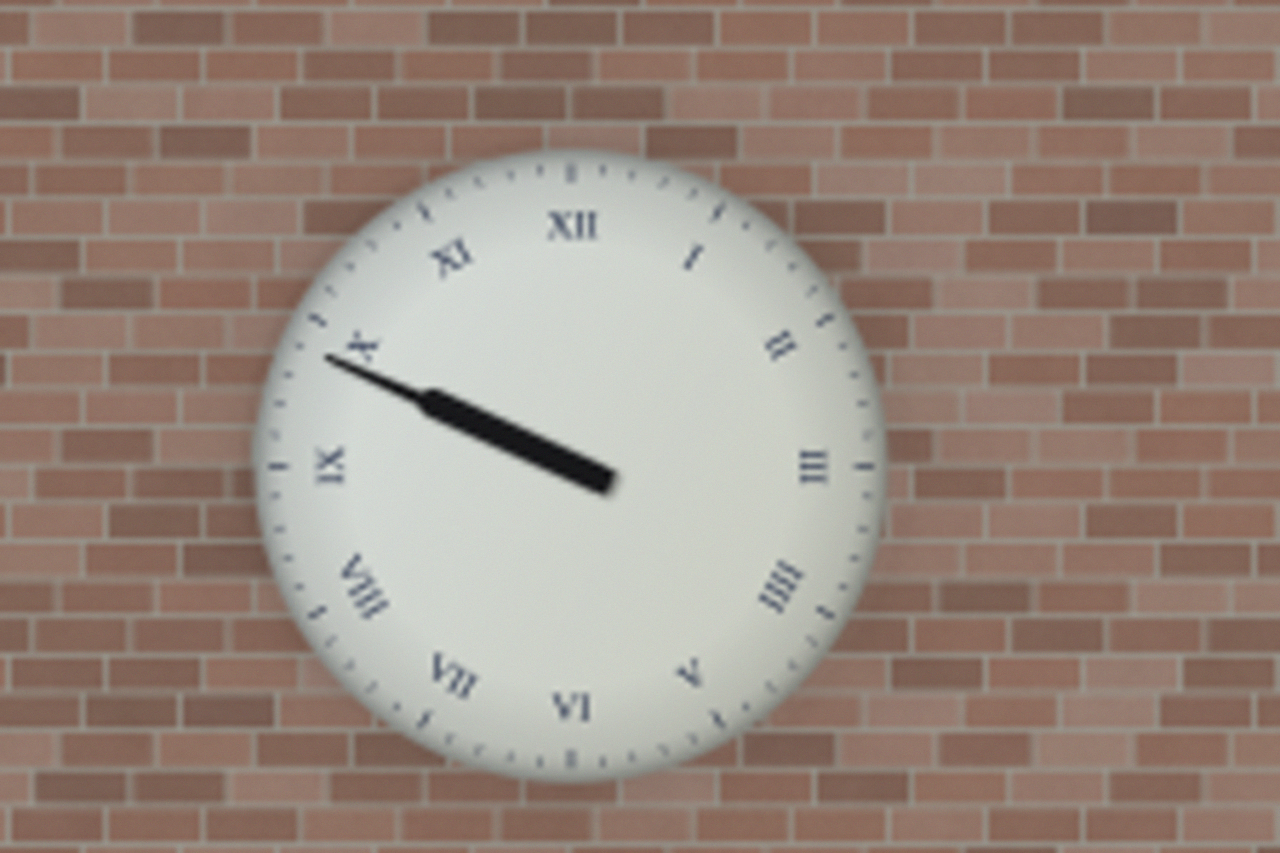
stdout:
{"hour": 9, "minute": 49}
